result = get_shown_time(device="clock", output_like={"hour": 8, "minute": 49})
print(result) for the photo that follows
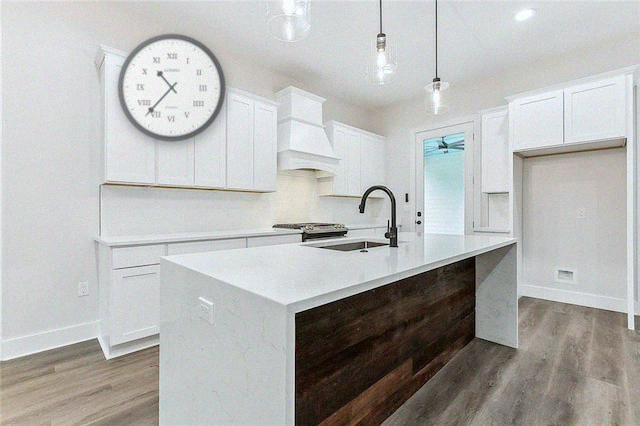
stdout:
{"hour": 10, "minute": 37}
